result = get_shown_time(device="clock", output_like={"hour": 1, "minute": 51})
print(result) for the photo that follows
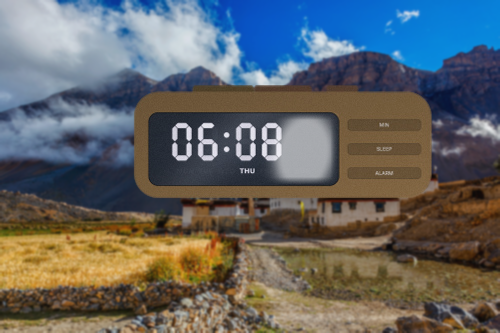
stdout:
{"hour": 6, "minute": 8}
